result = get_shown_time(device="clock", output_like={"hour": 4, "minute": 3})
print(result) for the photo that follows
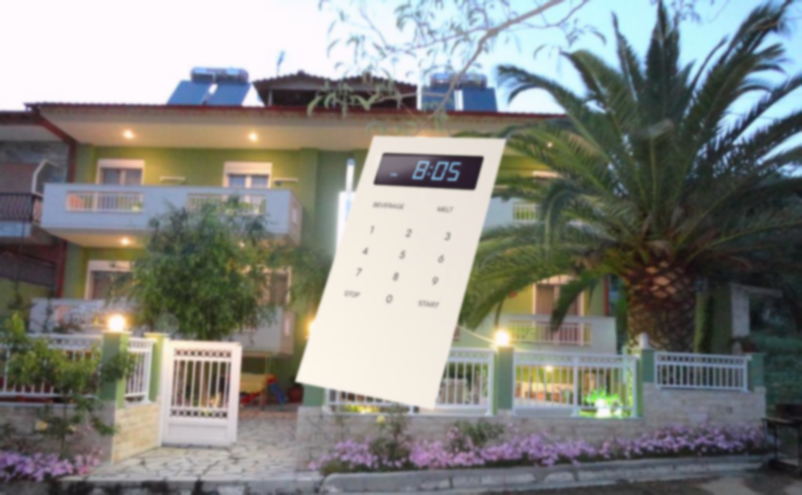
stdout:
{"hour": 8, "minute": 5}
